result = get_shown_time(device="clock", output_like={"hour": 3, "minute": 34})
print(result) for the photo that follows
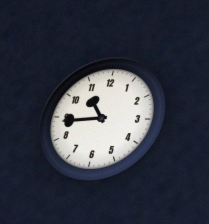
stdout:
{"hour": 10, "minute": 44}
